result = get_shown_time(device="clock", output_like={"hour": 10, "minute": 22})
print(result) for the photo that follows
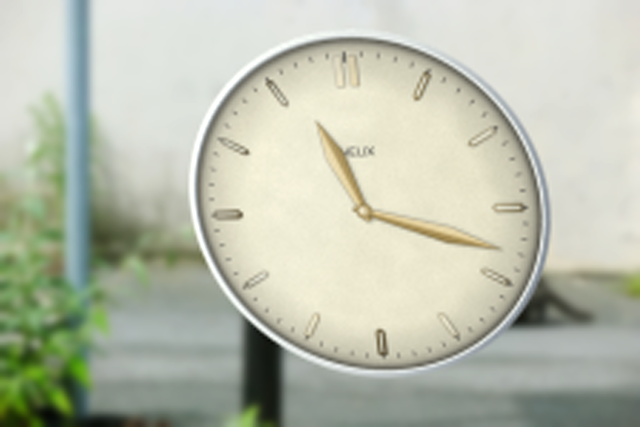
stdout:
{"hour": 11, "minute": 18}
